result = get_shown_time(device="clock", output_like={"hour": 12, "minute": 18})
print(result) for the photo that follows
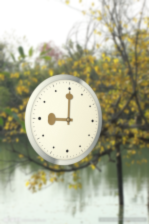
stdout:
{"hour": 9, "minute": 0}
